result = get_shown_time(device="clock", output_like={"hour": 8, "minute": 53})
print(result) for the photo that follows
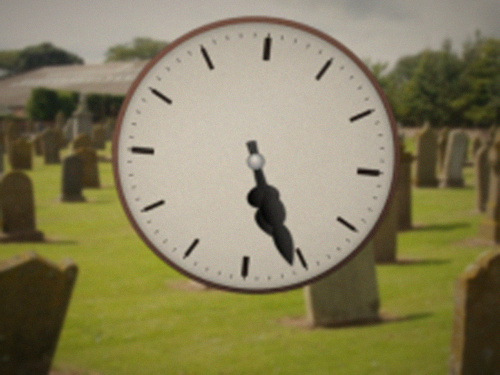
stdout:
{"hour": 5, "minute": 26}
